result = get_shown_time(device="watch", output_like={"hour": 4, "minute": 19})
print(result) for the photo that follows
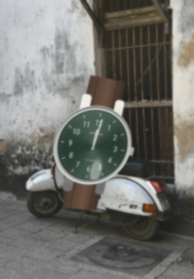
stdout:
{"hour": 12, "minute": 1}
